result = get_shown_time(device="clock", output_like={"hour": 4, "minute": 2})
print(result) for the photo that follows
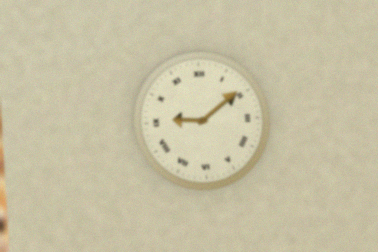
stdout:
{"hour": 9, "minute": 9}
